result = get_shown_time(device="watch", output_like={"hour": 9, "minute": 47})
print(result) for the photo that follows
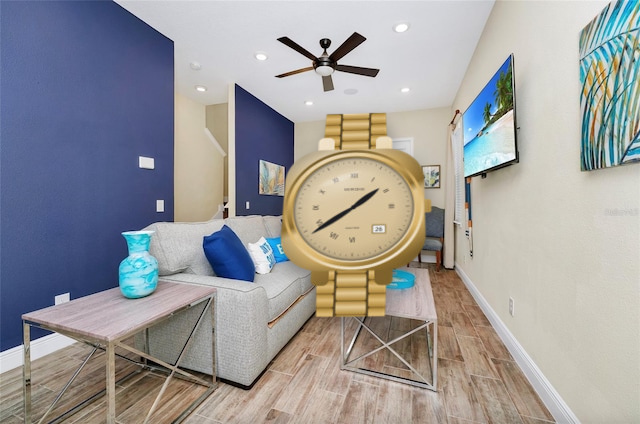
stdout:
{"hour": 1, "minute": 39}
